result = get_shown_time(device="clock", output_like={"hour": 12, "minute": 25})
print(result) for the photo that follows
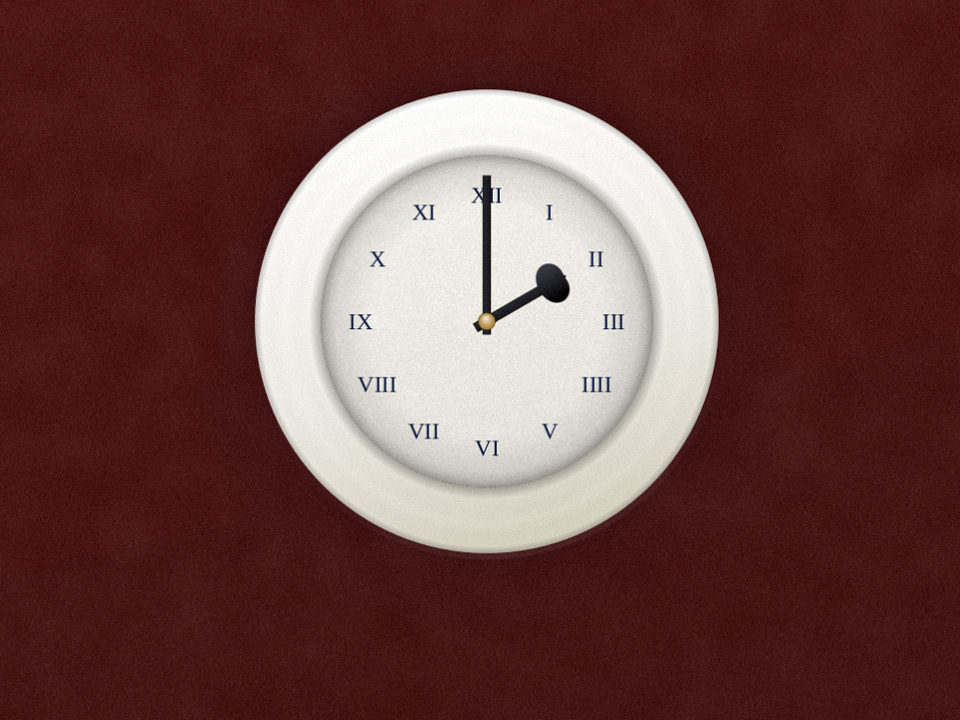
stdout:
{"hour": 2, "minute": 0}
